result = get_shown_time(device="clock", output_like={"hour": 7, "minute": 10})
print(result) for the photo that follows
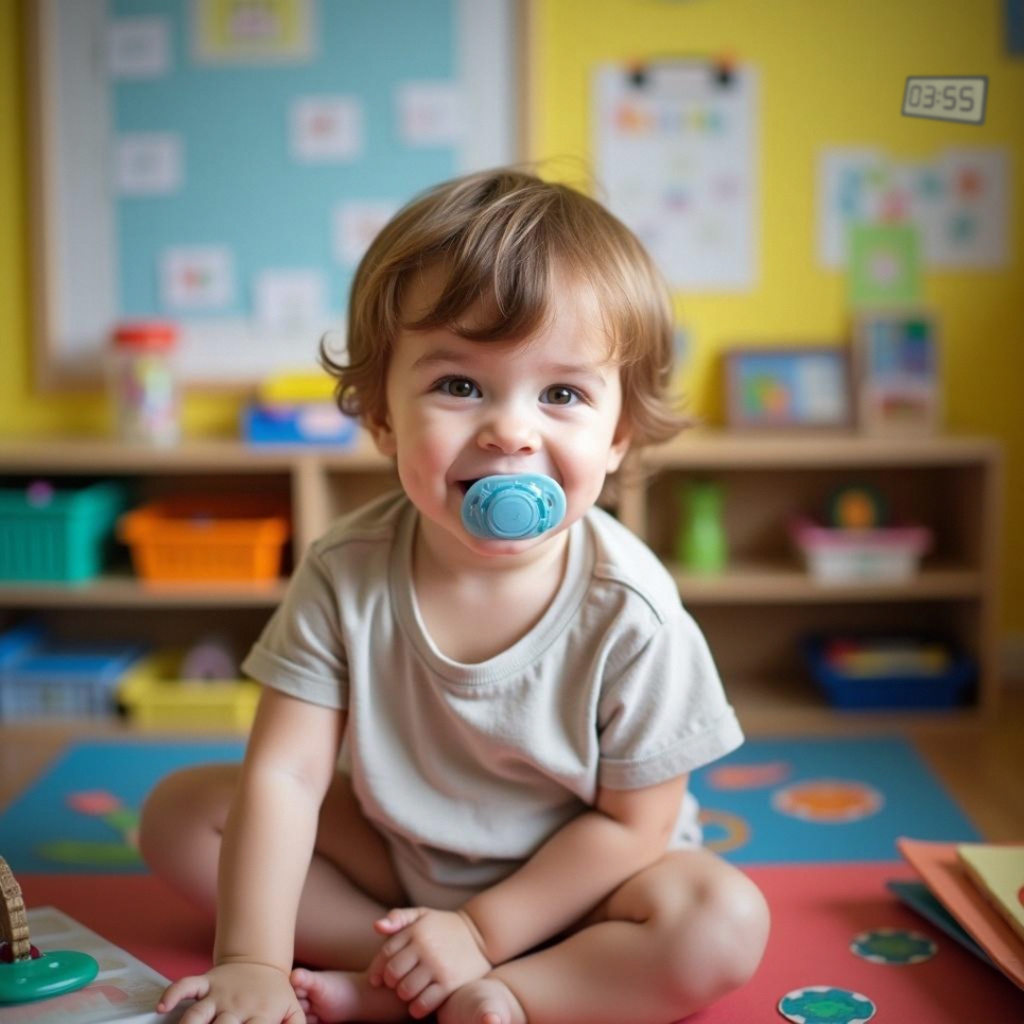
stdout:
{"hour": 3, "minute": 55}
